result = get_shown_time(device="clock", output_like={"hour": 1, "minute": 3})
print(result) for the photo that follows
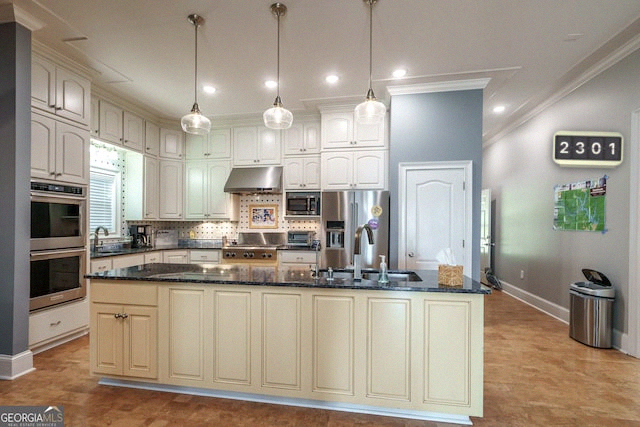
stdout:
{"hour": 23, "minute": 1}
